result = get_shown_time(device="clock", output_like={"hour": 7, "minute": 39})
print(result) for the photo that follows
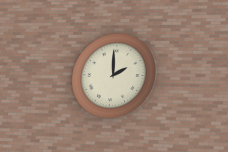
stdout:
{"hour": 1, "minute": 59}
